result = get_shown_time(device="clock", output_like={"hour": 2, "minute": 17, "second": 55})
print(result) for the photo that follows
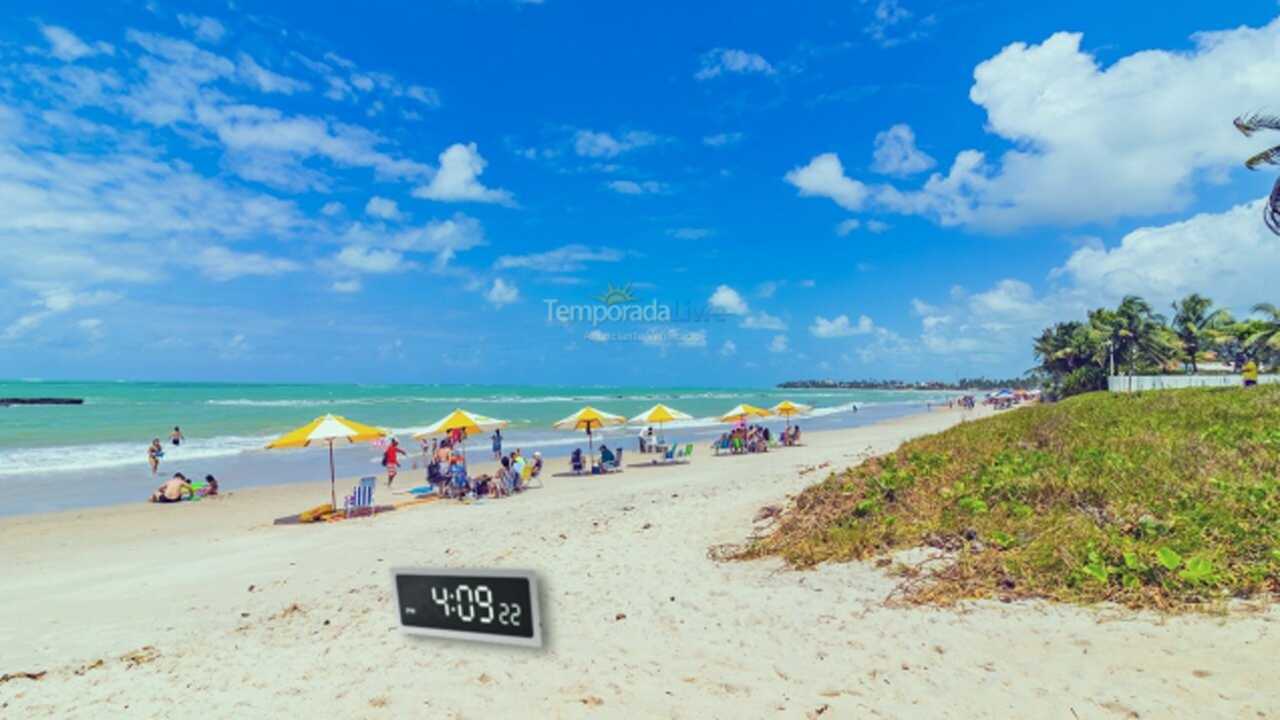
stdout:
{"hour": 4, "minute": 9, "second": 22}
